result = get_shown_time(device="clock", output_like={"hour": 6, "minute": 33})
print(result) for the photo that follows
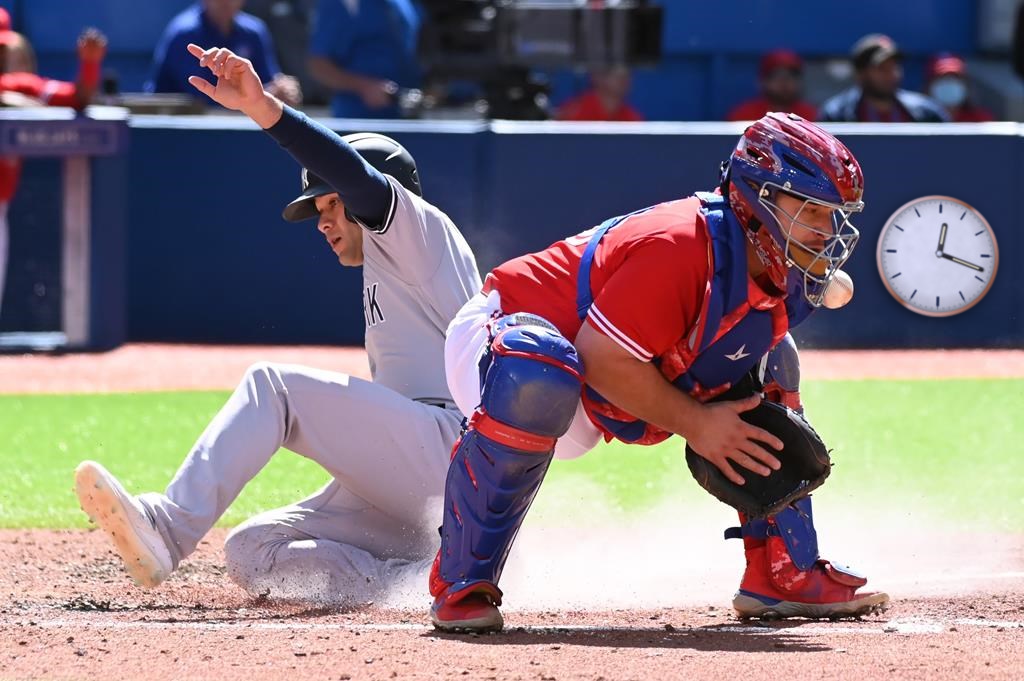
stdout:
{"hour": 12, "minute": 18}
